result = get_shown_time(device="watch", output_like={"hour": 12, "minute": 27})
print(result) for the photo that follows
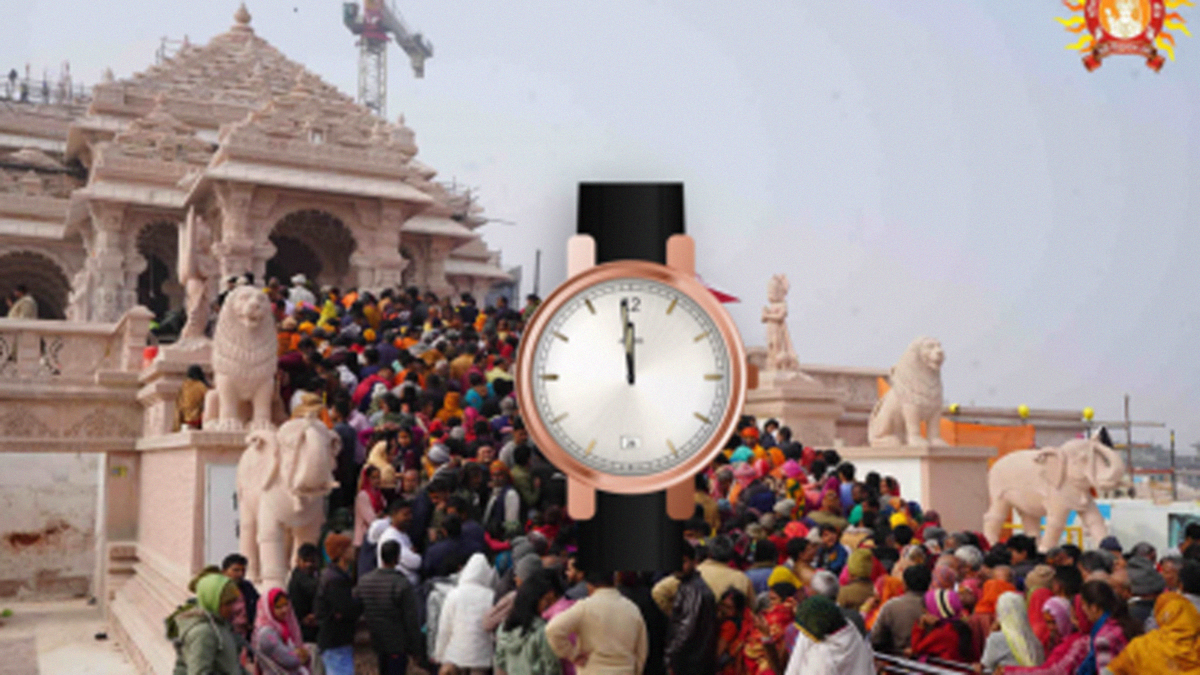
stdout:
{"hour": 11, "minute": 59}
